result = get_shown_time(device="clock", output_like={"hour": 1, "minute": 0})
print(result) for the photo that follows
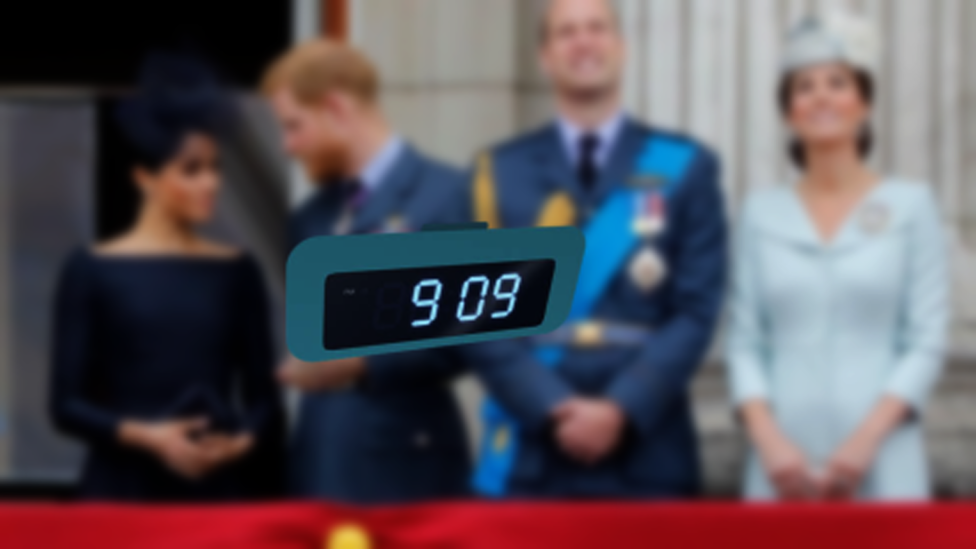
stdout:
{"hour": 9, "minute": 9}
